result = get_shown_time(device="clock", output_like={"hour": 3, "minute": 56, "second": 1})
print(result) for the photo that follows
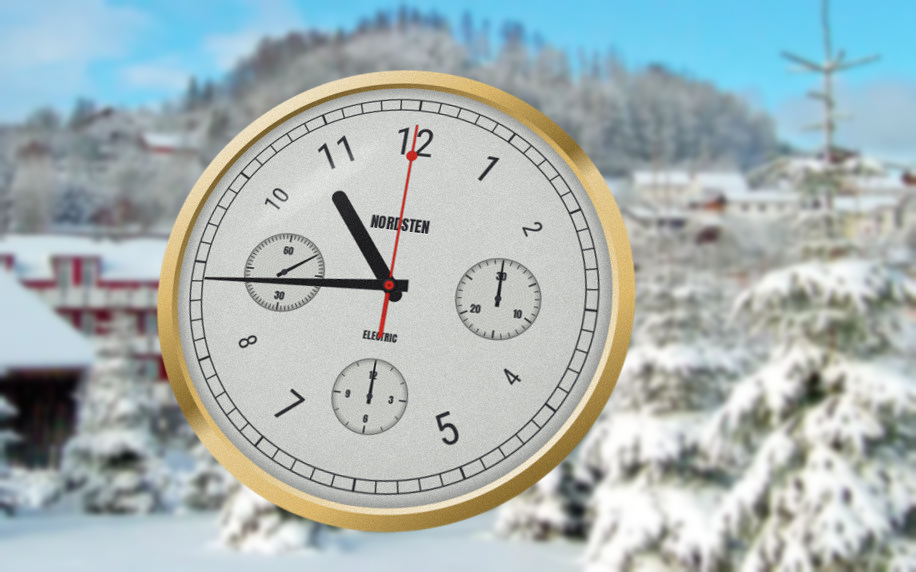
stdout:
{"hour": 10, "minute": 44, "second": 9}
